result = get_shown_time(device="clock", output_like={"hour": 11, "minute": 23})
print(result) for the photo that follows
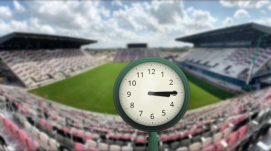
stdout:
{"hour": 3, "minute": 15}
